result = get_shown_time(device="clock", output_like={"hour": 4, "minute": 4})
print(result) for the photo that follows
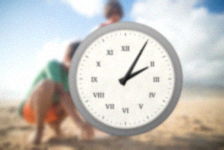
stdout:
{"hour": 2, "minute": 5}
